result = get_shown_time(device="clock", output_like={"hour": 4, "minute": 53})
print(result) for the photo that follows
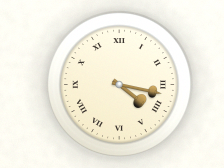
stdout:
{"hour": 4, "minute": 17}
